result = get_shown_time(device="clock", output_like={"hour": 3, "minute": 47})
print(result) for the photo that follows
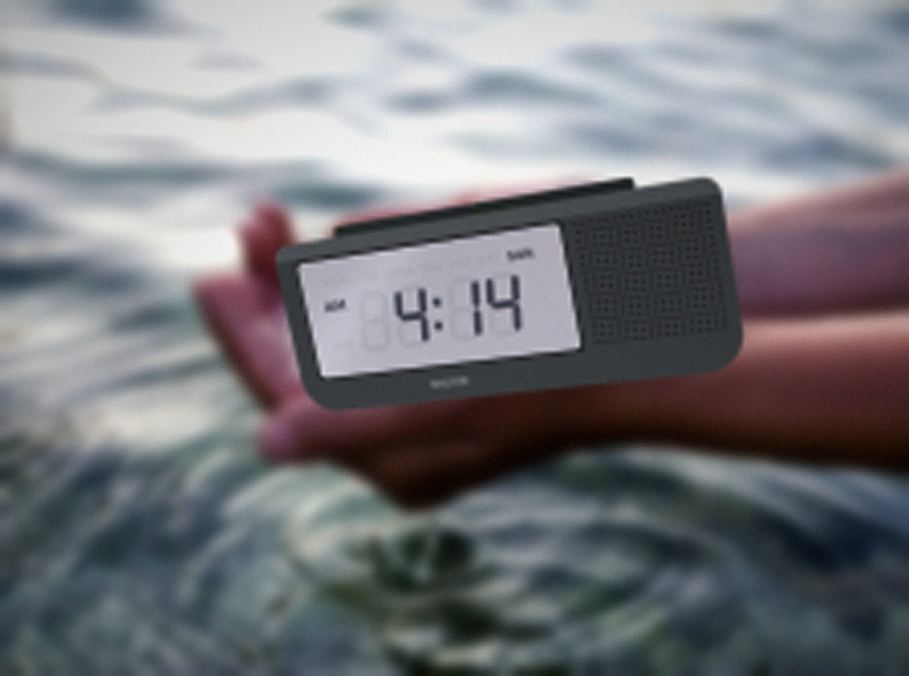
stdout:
{"hour": 4, "minute": 14}
